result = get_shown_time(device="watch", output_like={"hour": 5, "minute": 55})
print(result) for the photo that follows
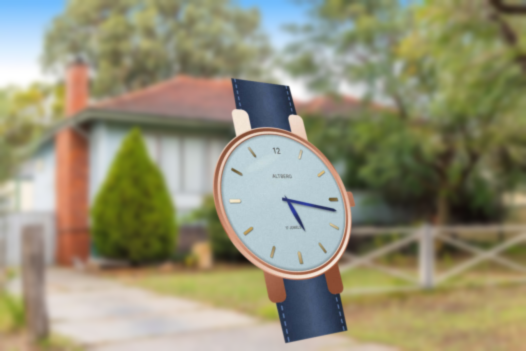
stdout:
{"hour": 5, "minute": 17}
